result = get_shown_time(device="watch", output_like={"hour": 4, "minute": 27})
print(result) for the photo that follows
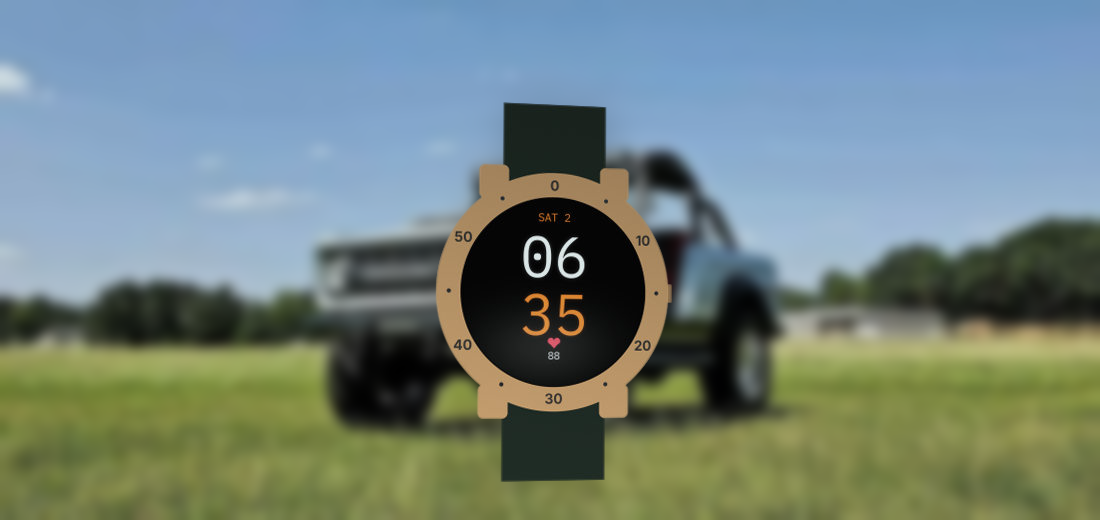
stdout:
{"hour": 6, "minute": 35}
